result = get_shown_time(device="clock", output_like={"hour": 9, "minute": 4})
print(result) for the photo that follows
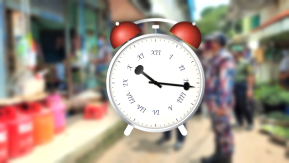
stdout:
{"hour": 10, "minute": 16}
